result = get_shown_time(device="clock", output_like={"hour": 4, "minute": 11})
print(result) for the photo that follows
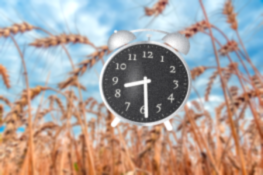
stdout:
{"hour": 8, "minute": 29}
